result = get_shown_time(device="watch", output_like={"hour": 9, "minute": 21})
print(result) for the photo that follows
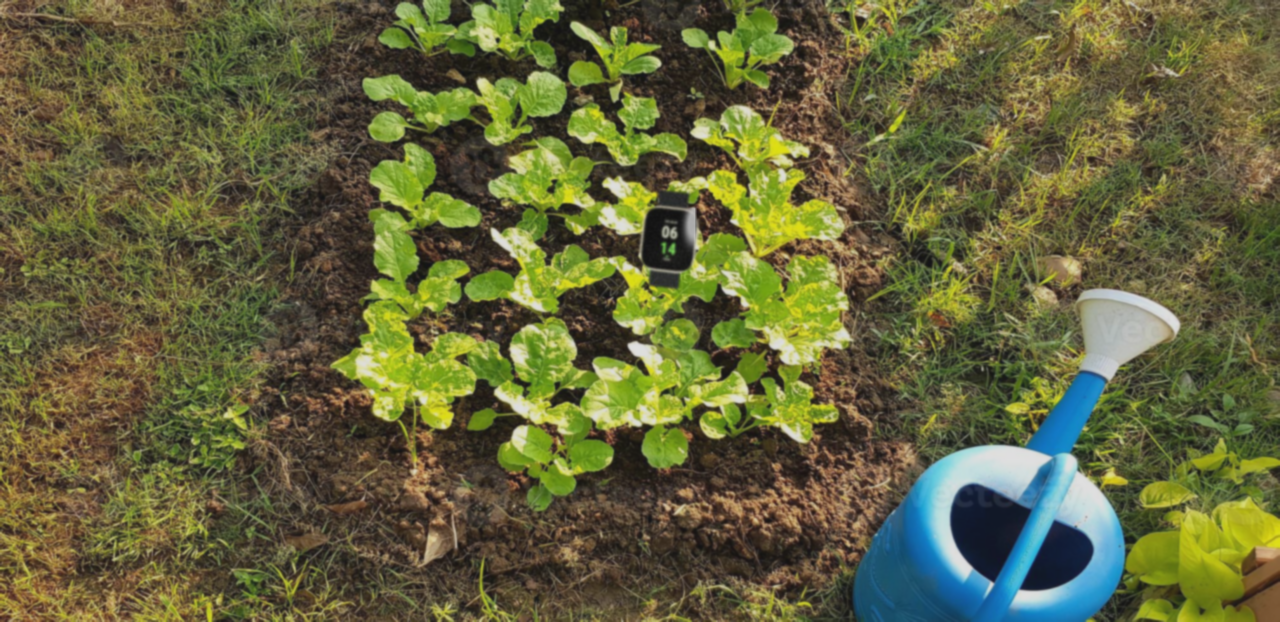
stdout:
{"hour": 6, "minute": 14}
